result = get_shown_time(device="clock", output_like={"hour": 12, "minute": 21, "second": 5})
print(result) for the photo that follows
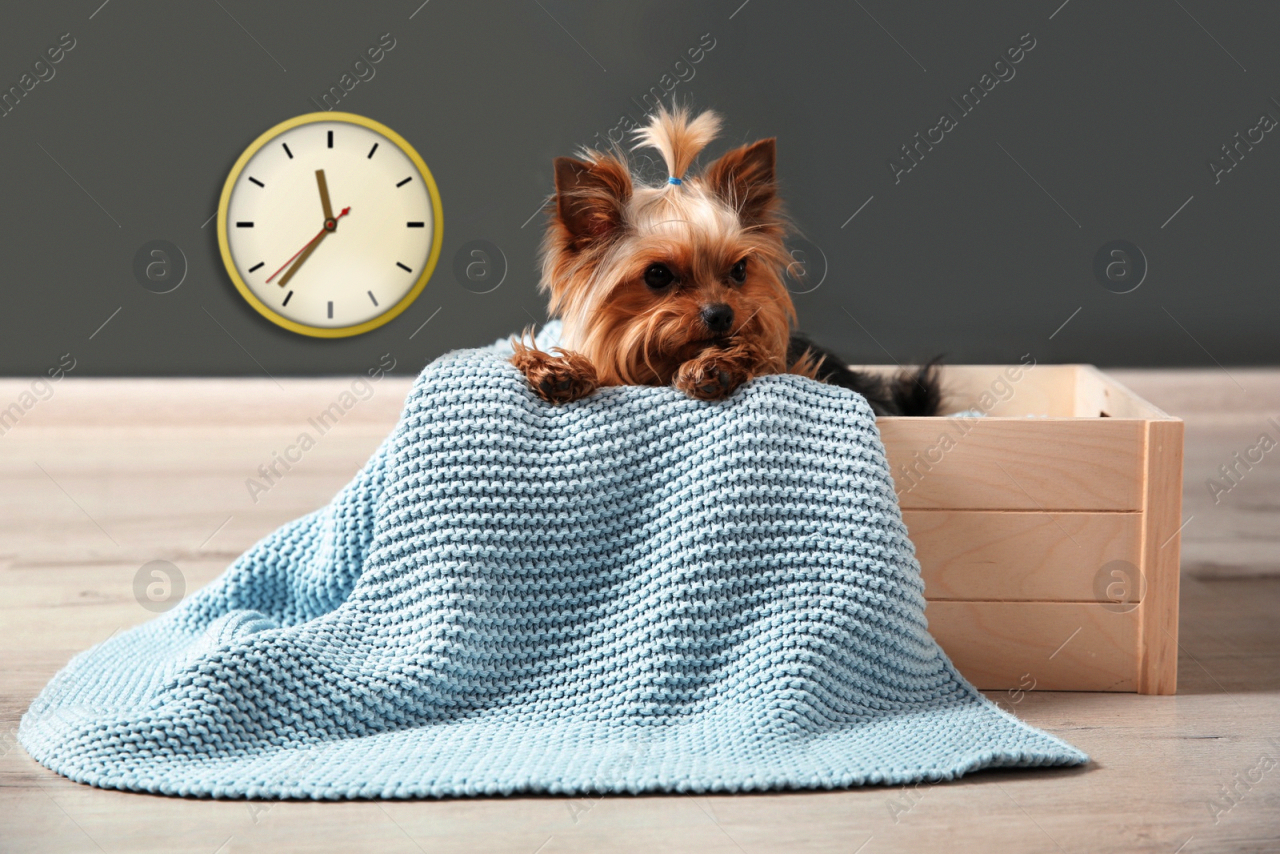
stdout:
{"hour": 11, "minute": 36, "second": 38}
